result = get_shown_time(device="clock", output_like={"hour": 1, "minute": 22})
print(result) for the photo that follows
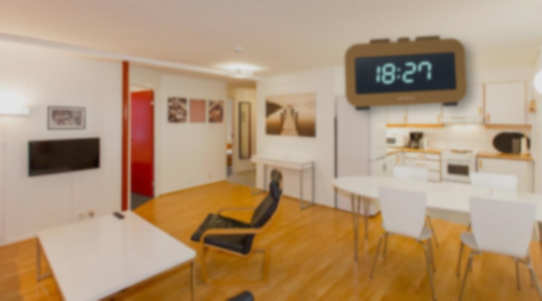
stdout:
{"hour": 18, "minute": 27}
